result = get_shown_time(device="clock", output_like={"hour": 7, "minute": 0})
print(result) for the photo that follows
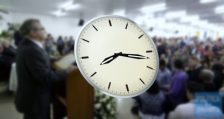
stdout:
{"hour": 8, "minute": 17}
